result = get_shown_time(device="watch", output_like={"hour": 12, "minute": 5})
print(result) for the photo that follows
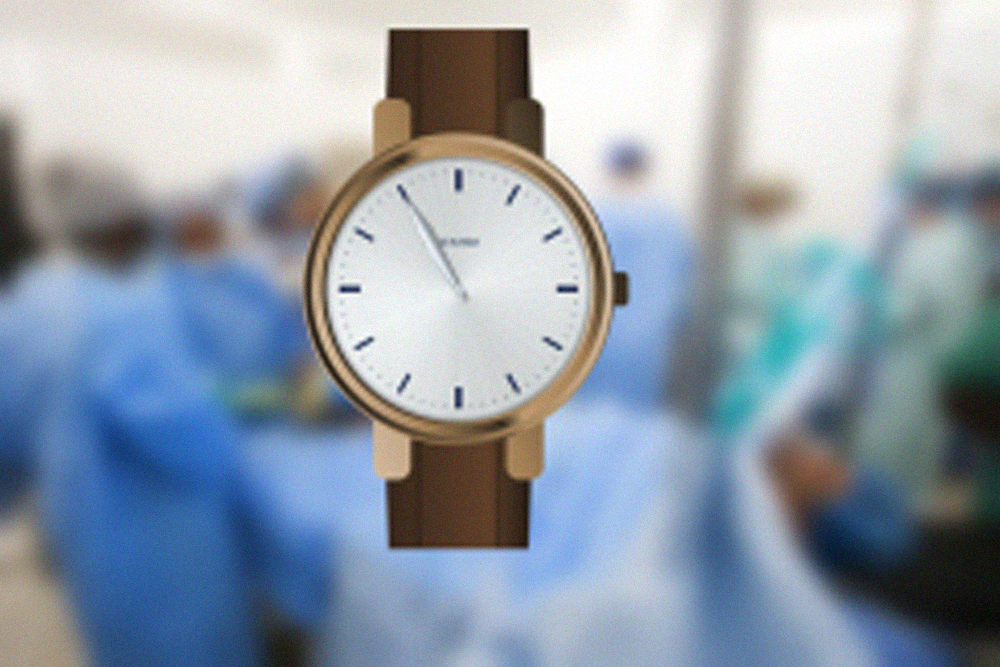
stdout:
{"hour": 10, "minute": 55}
